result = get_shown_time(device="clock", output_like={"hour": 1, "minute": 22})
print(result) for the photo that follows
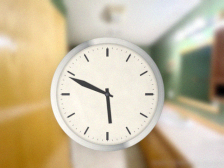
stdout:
{"hour": 5, "minute": 49}
